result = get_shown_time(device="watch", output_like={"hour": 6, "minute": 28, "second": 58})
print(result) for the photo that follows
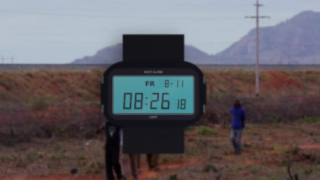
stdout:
{"hour": 8, "minute": 26, "second": 18}
